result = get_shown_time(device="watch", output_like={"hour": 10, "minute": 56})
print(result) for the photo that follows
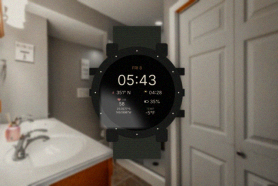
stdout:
{"hour": 5, "minute": 43}
